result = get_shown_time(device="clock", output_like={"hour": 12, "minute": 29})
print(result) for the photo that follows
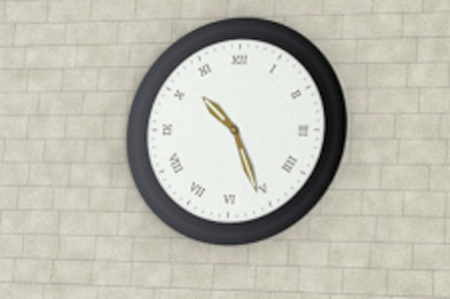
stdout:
{"hour": 10, "minute": 26}
